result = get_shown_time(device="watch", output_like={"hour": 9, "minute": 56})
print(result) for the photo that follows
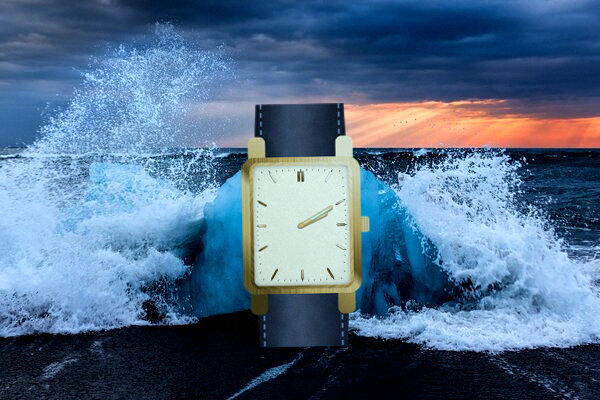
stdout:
{"hour": 2, "minute": 10}
